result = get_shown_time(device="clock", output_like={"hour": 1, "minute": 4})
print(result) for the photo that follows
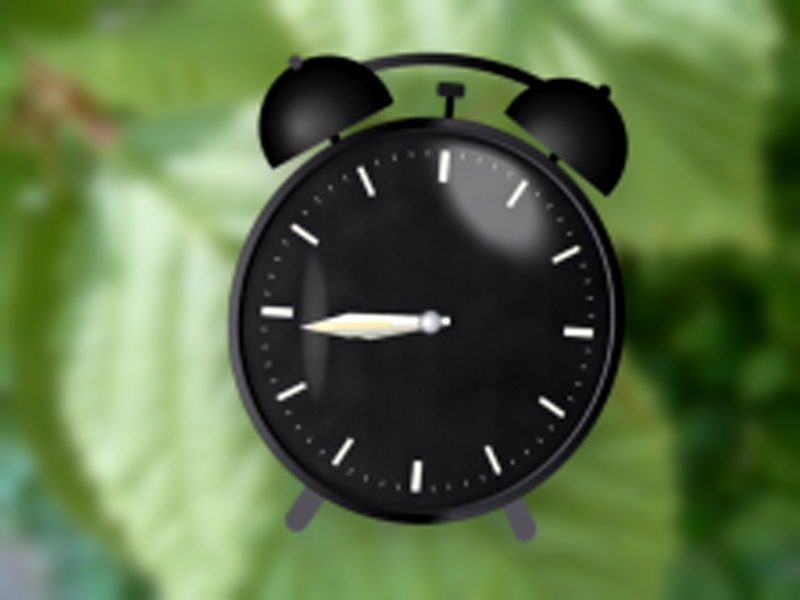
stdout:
{"hour": 8, "minute": 44}
